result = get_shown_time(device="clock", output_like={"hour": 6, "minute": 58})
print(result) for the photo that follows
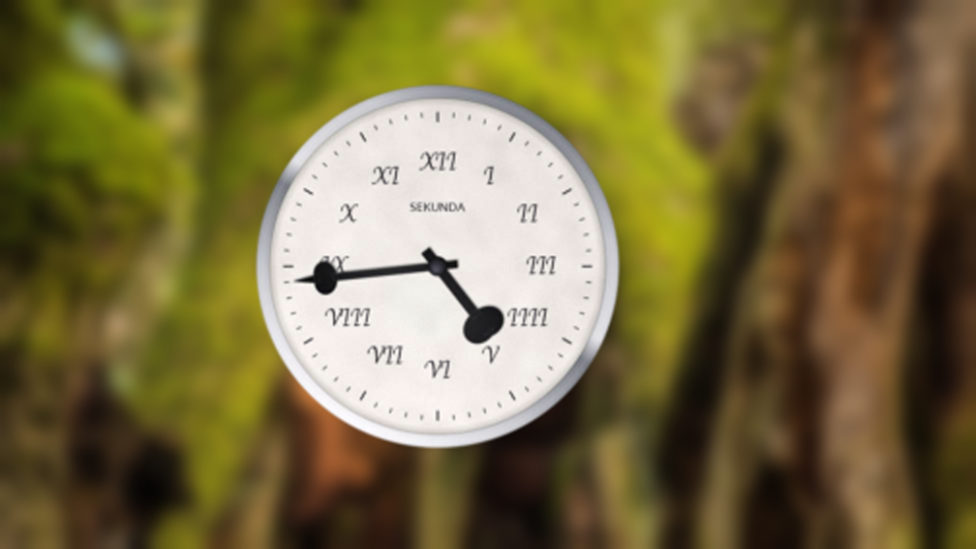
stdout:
{"hour": 4, "minute": 44}
